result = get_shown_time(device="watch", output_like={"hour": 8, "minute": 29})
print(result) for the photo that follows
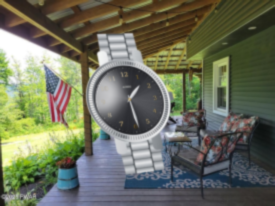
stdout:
{"hour": 1, "minute": 29}
